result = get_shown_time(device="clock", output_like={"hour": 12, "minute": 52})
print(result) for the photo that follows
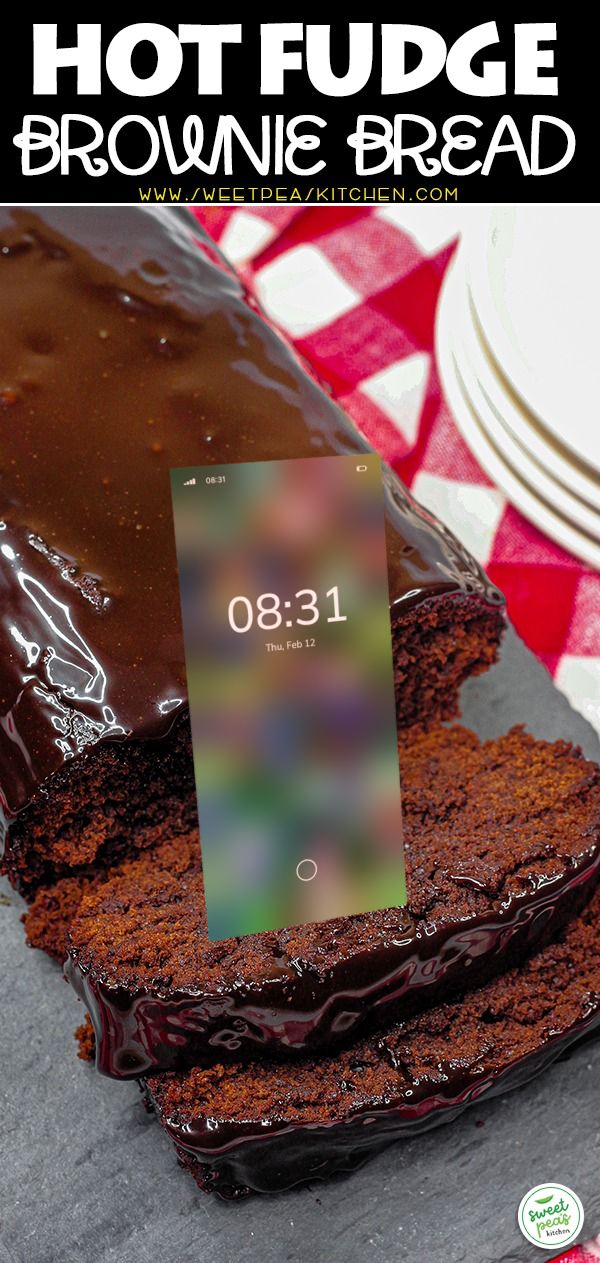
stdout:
{"hour": 8, "minute": 31}
